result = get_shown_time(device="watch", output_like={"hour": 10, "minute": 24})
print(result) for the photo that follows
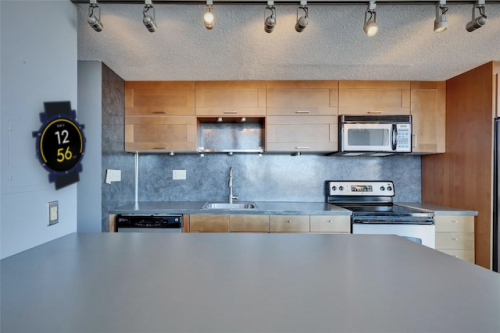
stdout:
{"hour": 12, "minute": 56}
